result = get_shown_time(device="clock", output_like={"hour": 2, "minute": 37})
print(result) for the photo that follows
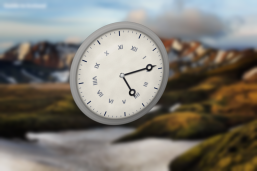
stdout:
{"hour": 4, "minute": 9}
